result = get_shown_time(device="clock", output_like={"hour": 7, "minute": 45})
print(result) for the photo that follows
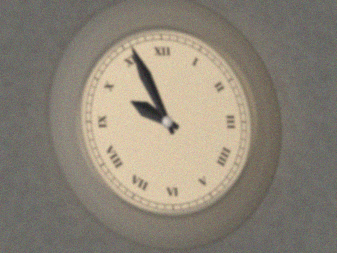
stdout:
{"hour": 9, "minute": 56}
